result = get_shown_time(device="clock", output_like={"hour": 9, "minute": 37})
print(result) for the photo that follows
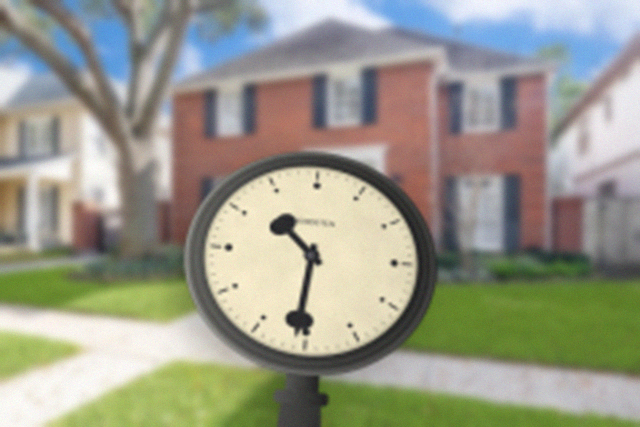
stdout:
{"hour": 10, "minute": 31}
